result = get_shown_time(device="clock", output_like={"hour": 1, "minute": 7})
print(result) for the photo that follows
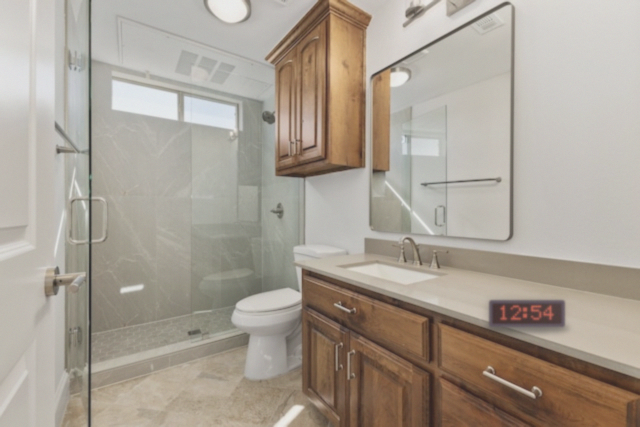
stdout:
{"hour": 12, "minute": 54}
